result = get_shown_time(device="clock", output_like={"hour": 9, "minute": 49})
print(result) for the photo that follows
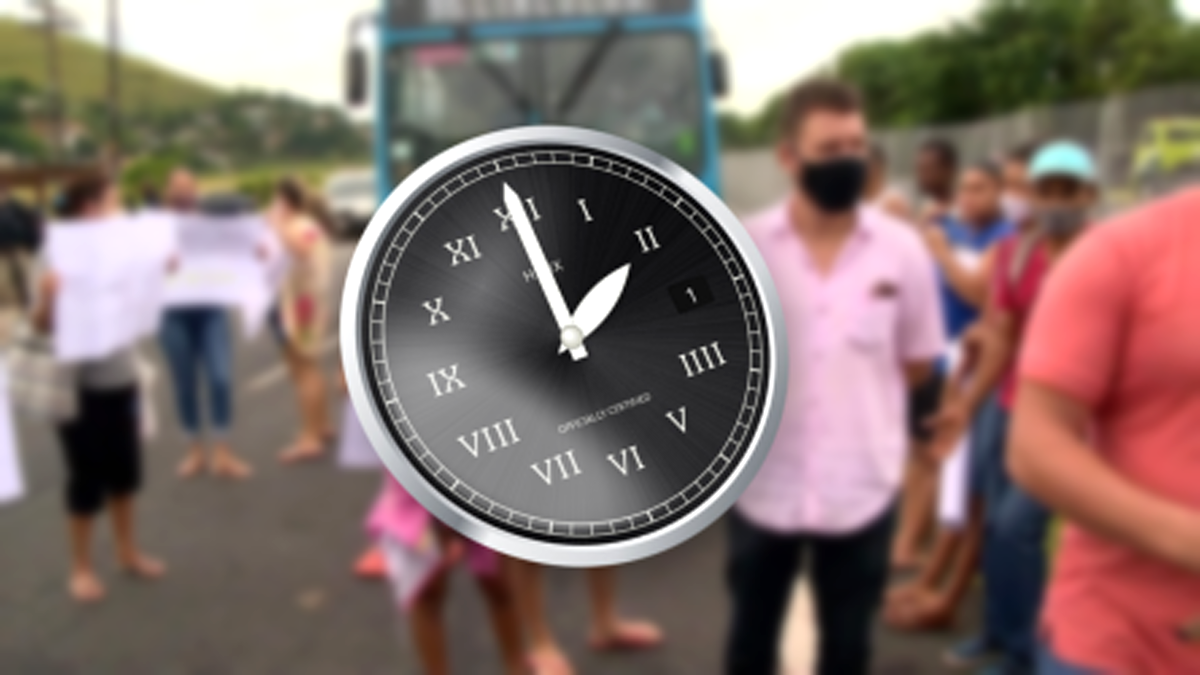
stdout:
{"hour": 2, "minute": 0}
